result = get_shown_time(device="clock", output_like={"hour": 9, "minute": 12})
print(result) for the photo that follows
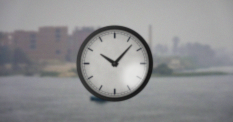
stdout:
{"hour": 10, "minute": 7}
